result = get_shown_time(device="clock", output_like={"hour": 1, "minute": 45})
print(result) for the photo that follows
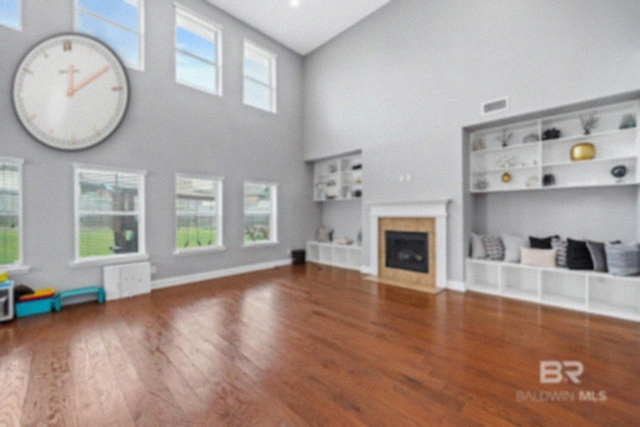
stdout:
{"hour": 12, "minute": 10}
